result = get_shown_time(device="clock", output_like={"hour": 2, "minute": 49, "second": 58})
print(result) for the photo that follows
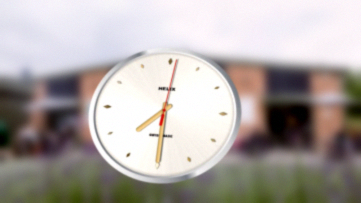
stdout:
{"hour": 7, "minute": 30, "second": 1}
